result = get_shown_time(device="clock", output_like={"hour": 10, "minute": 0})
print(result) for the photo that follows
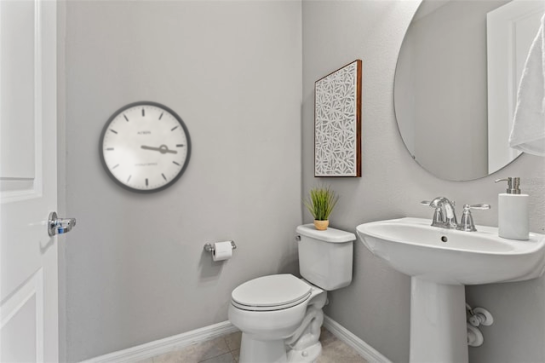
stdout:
{"hour": 3, "minute": 17}
